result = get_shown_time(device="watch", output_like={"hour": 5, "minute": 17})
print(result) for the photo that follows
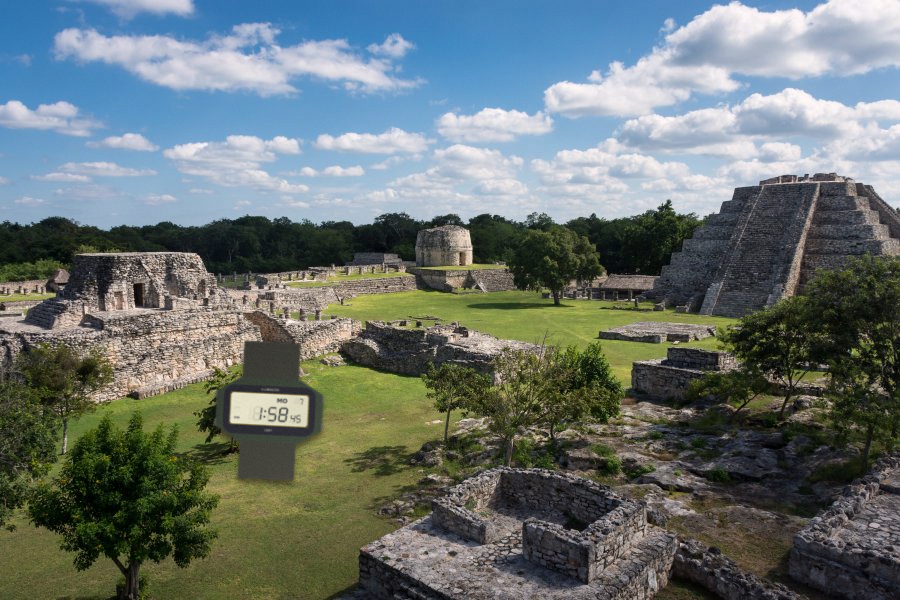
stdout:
{"hour": 1, "minute": 58}
